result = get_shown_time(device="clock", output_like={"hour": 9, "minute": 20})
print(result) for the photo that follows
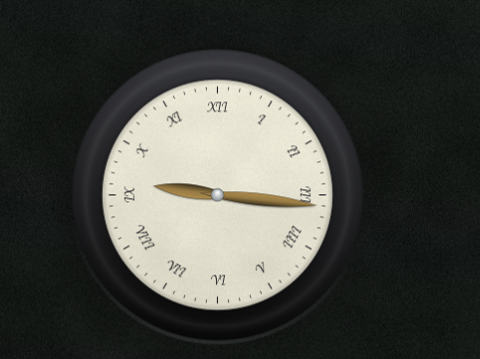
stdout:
{"hour": 9, "minute": 16}
